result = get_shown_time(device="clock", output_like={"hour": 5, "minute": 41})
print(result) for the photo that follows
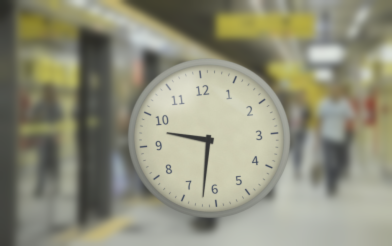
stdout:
{"hour": 9, "minute": 32}
